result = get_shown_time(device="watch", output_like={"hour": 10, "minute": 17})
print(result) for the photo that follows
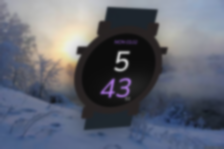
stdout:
{"hour": 5, "minute": 43}
